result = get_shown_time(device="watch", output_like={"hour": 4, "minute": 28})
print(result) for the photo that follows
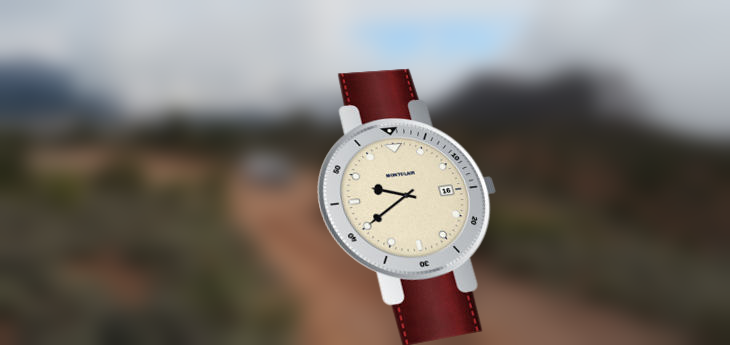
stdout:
{"hour": 9, "minute": 40}
